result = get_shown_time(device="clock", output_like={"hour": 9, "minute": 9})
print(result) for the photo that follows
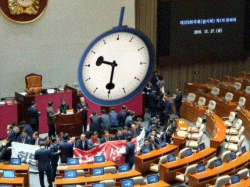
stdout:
{"hour": 9, "minute": 30}
